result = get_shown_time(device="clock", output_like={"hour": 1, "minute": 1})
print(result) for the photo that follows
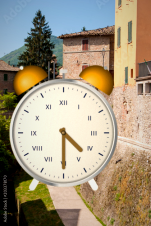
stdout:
{"hour": 4, "minute": 30}
